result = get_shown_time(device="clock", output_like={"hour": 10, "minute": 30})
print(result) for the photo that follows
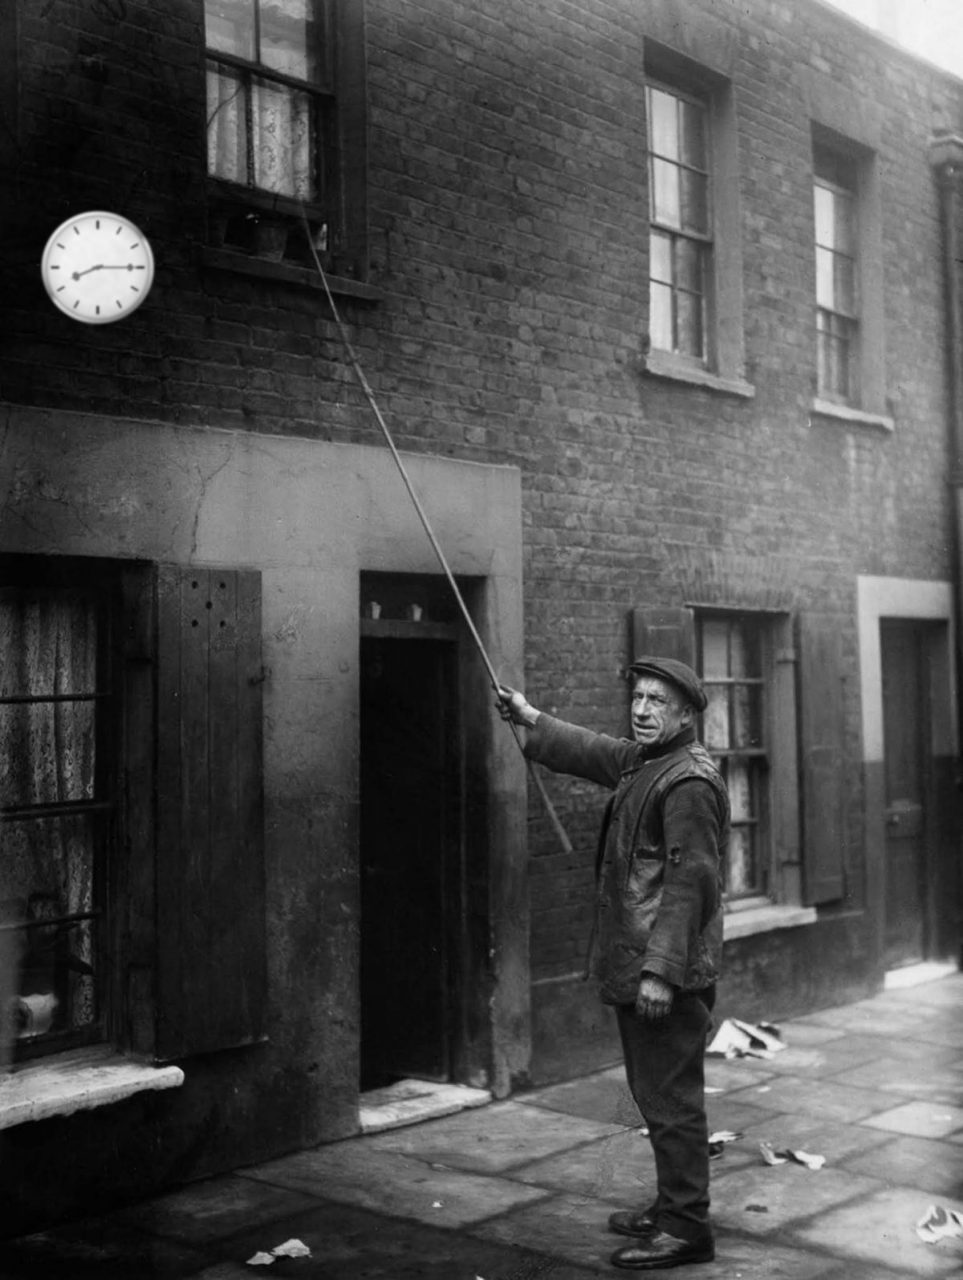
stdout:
{"hour": 8, "minute": 15}
